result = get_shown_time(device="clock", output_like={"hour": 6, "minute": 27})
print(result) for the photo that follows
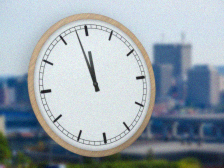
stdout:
{"hour": 11, "minute": 58}
